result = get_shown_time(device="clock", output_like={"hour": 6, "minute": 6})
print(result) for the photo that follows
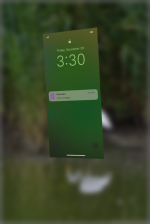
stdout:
{"hour": 3, "minute": 30}
